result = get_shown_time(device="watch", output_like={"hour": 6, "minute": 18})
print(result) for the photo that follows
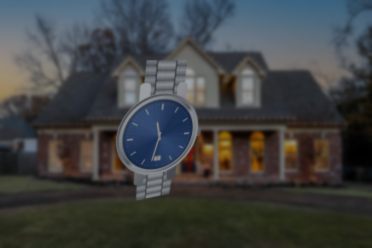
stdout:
{"hour": 11, "minute": 32}
